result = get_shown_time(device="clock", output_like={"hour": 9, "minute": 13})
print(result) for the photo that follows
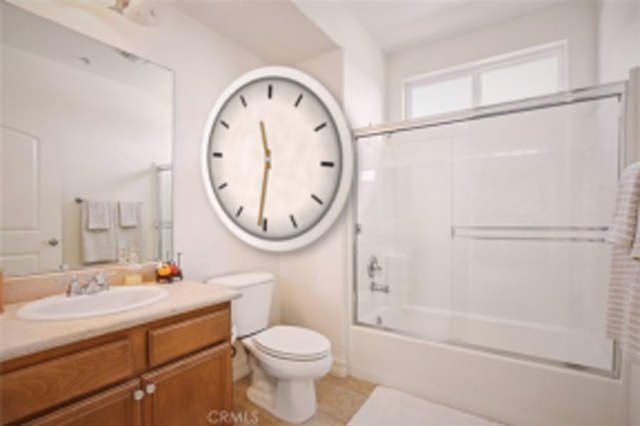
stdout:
{"hour": 11, "minute": 31}
